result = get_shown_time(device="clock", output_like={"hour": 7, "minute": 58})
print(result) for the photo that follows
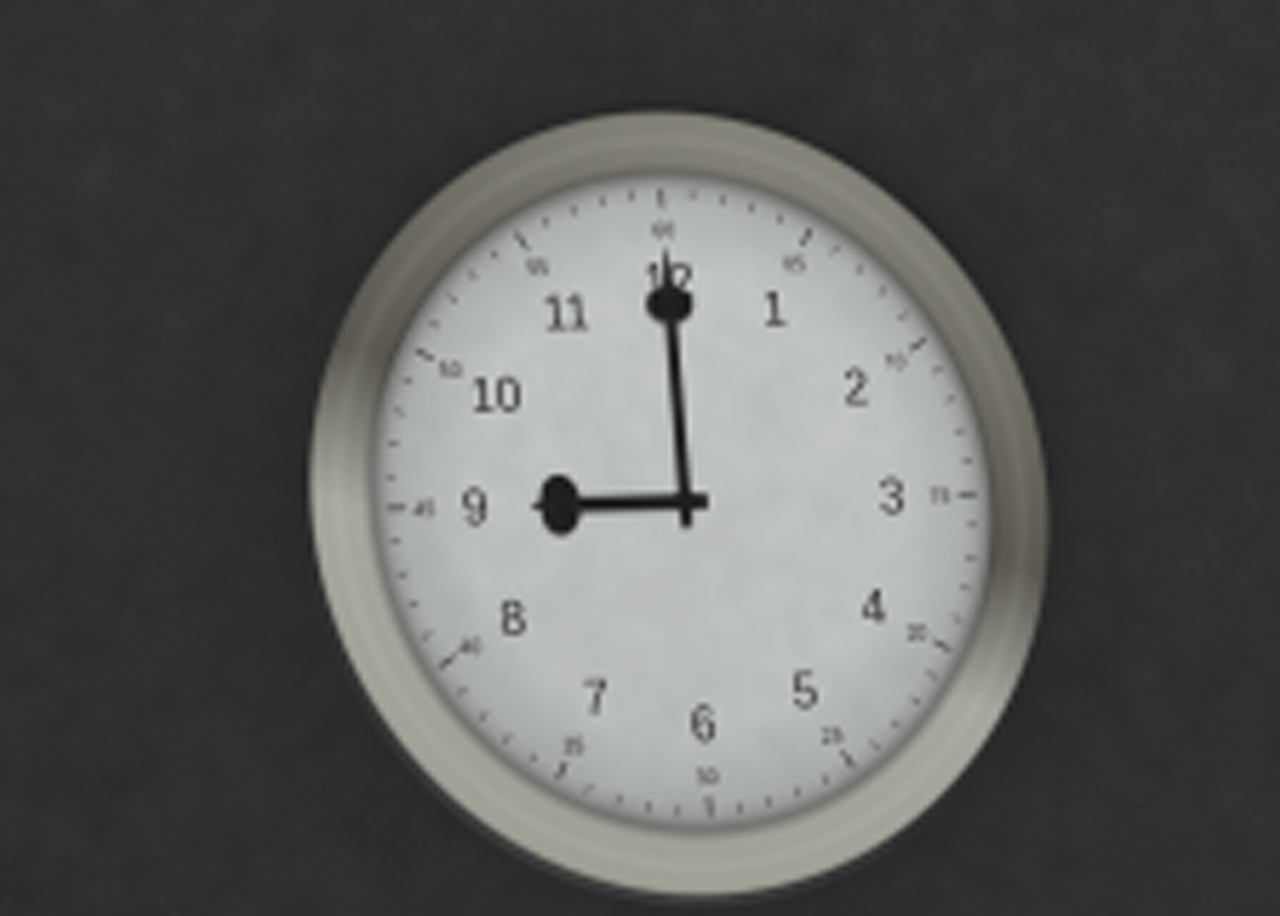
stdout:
{"hour": 9, "minute": 0}
